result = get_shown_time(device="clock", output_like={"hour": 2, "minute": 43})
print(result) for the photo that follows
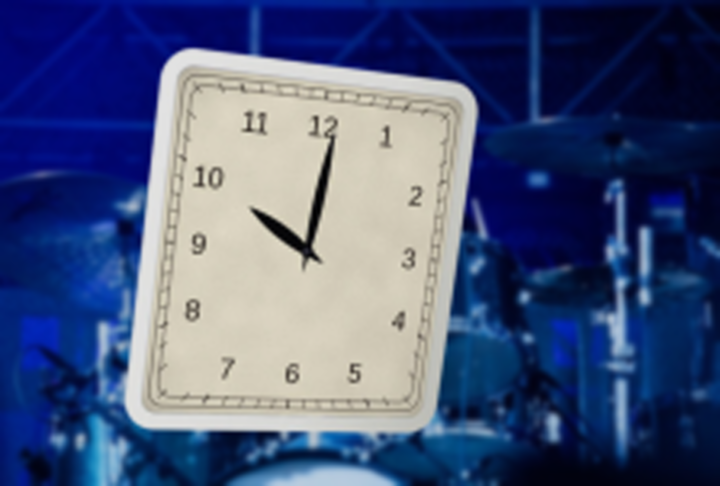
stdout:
{"hour": 10, "minute": 1}
